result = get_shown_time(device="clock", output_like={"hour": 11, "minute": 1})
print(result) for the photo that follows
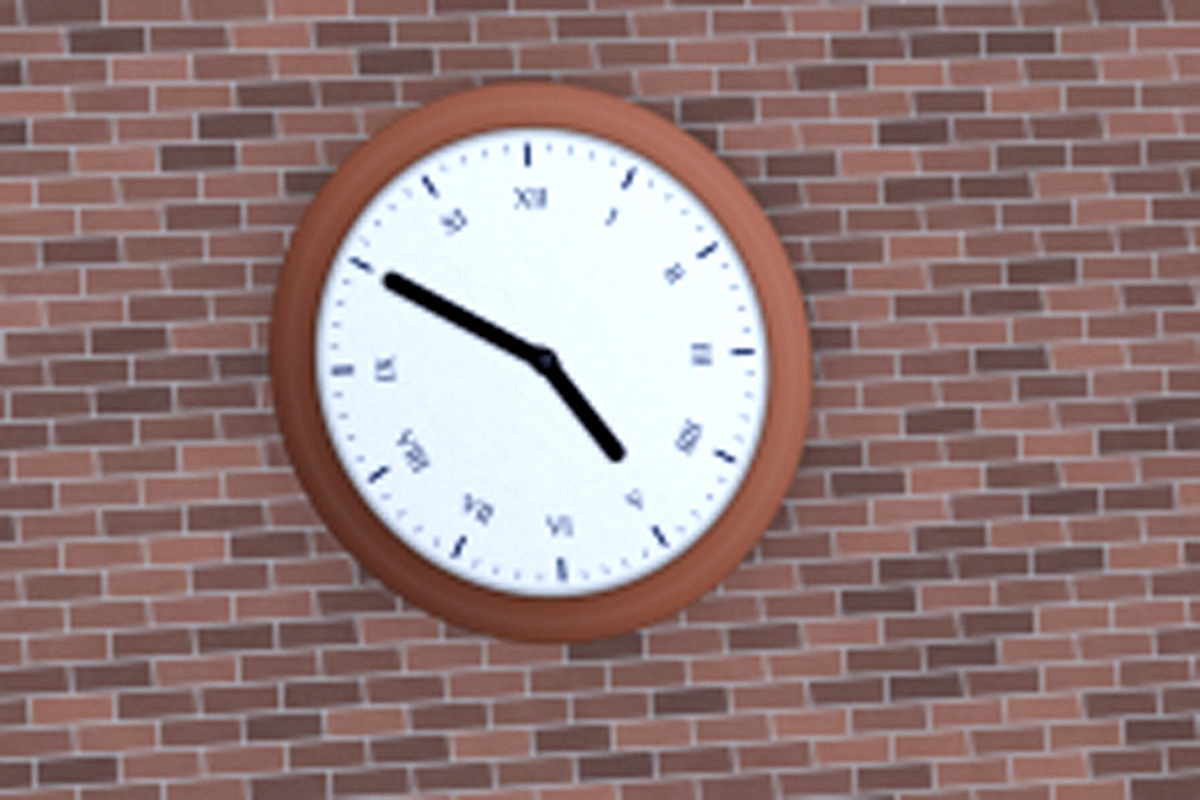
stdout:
{"hour": 4, "minute": 50}
